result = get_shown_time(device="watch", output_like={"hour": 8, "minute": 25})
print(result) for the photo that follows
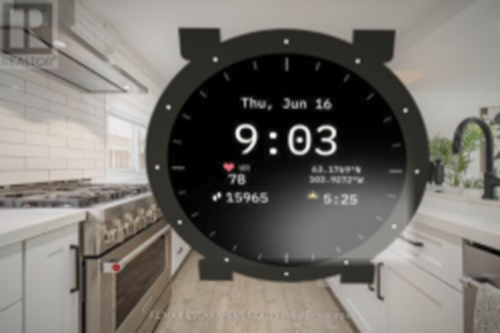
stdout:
{"hour": 9, "minute": 3}
